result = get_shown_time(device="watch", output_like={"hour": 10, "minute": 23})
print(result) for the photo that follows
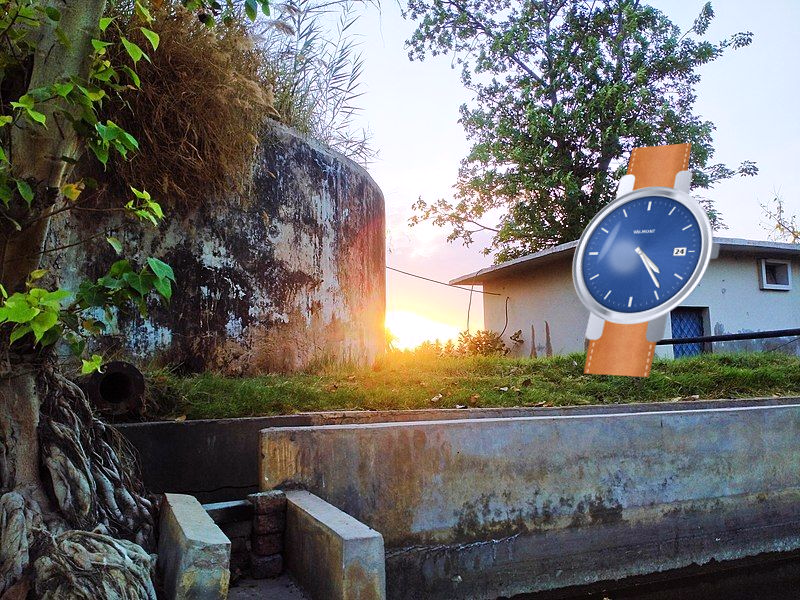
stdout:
{"hour": 4, "minute": 24}
